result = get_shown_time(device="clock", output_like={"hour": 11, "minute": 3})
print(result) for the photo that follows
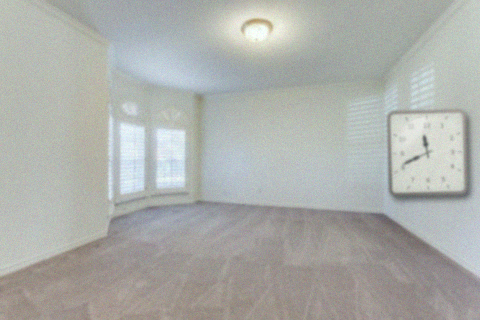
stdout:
{"hour": 11, "minute": 41}
